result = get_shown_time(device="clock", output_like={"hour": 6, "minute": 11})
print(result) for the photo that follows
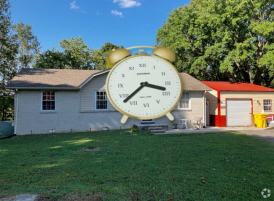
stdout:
{"hour": 3, "minute": 38}
